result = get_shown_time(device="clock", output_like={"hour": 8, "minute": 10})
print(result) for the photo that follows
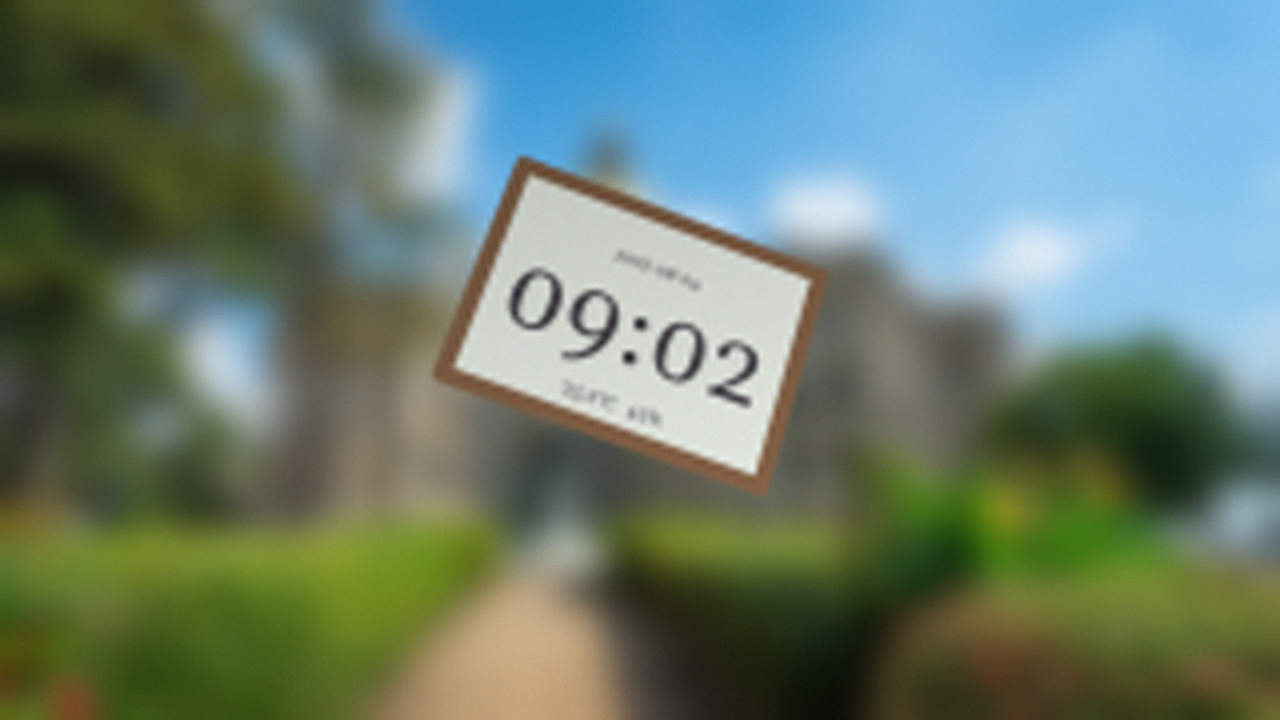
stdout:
{"hour": 9, "minute": 2}
